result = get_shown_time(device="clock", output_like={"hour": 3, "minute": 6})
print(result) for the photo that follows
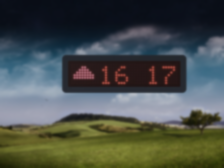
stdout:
{"hour": 16, "minute": 17}
